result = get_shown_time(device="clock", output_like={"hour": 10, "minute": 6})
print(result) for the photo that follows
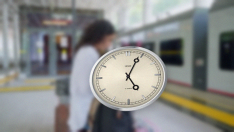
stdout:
{"hour": 5, "minute": 4}
